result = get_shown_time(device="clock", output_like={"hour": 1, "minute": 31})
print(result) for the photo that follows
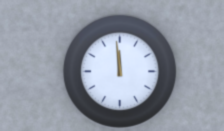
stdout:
{"hour": 11, "minute": 59}
